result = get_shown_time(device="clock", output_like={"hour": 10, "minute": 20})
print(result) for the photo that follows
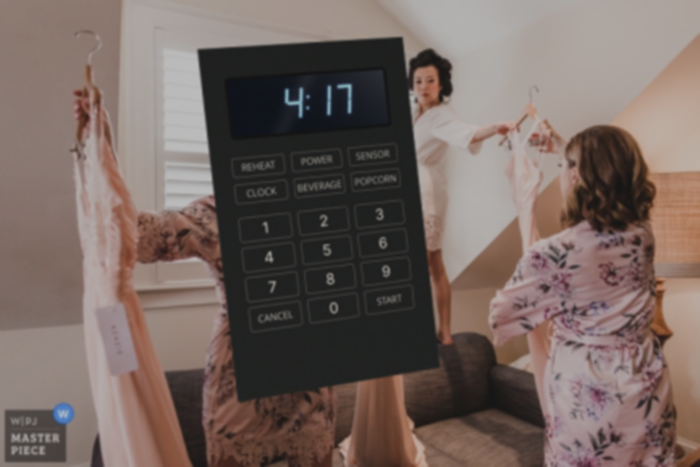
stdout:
{"hour": 4, "minute": 17}
